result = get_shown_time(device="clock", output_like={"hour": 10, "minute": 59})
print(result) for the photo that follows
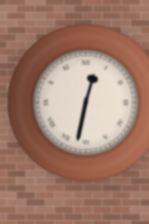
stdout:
{"hour": 12, "minute": 32}
